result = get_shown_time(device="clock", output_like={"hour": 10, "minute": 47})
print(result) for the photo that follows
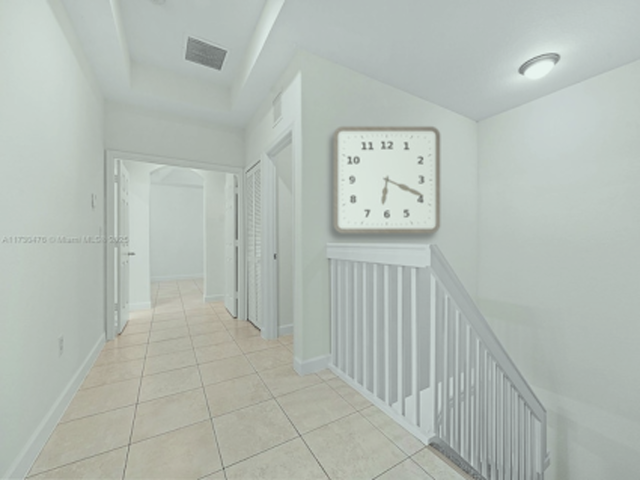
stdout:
{"hour": 6, "minute": 19}
